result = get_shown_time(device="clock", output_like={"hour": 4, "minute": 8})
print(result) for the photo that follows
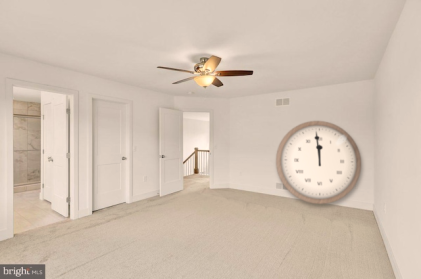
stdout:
{"hour": 11, "minute": 59}
